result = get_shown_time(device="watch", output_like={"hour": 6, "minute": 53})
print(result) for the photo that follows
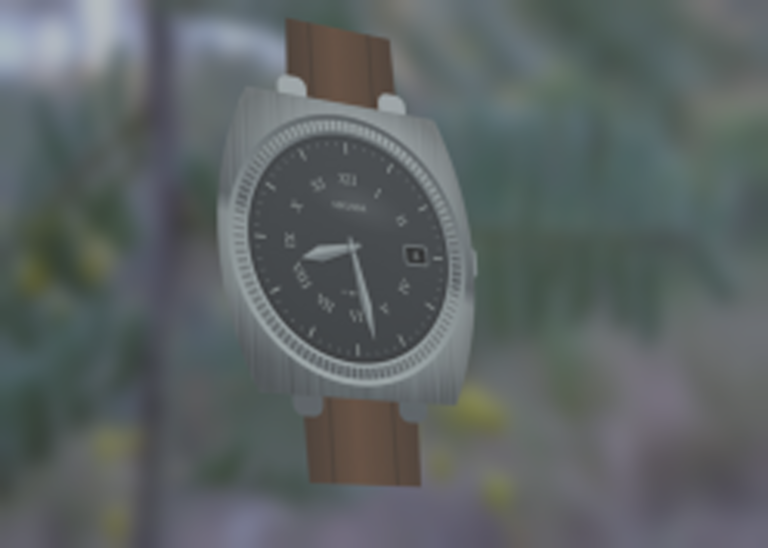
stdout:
{"hour": 8, "minute": 28}
